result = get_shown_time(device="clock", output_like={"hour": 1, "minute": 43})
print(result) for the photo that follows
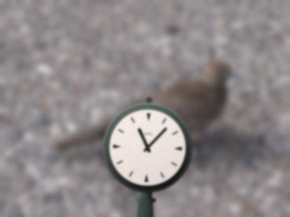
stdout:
{"hour": 11, "minute": 7}
